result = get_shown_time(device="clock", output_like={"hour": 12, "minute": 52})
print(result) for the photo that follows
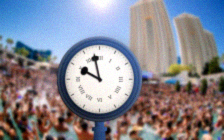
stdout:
{"hour": 9, "minute": 58}
